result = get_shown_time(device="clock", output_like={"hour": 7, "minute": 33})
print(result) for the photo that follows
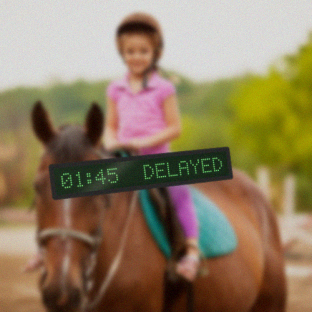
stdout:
{"hour": 1, "minute": 45}
